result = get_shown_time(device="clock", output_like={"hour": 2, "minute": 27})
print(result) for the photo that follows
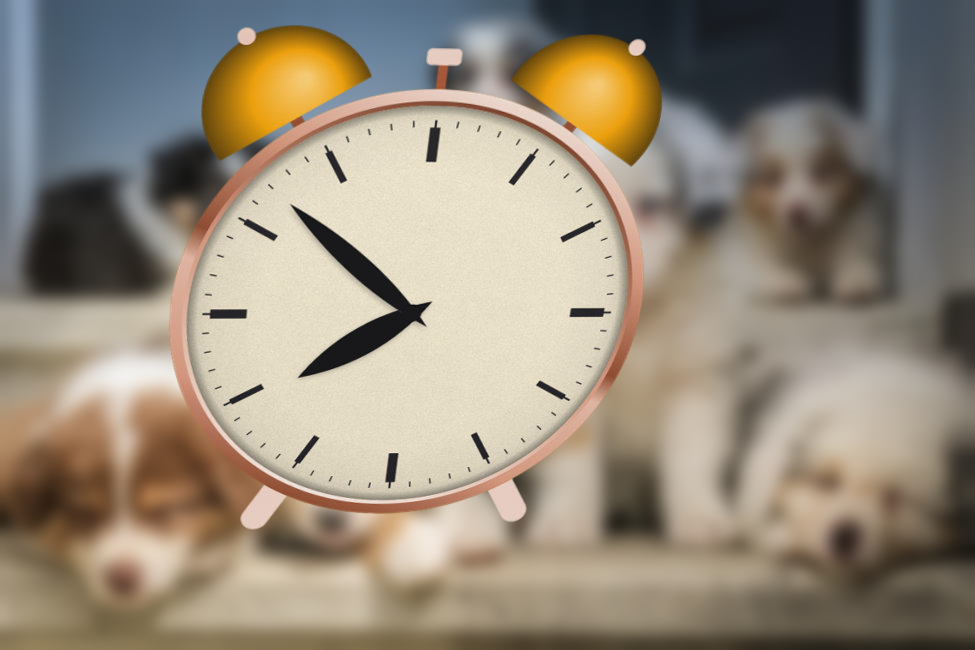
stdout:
{"hour": 7, "minute": 52}
